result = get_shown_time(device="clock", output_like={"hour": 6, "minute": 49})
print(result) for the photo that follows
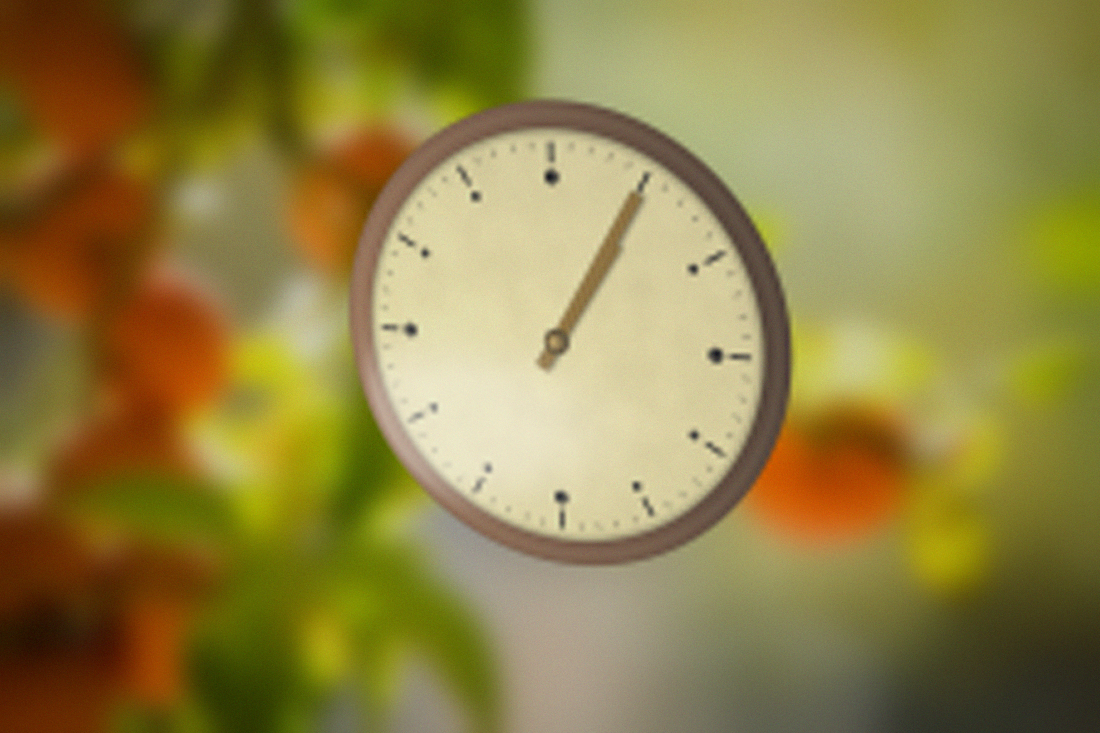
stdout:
{"hour": 1, "minute": 5}
